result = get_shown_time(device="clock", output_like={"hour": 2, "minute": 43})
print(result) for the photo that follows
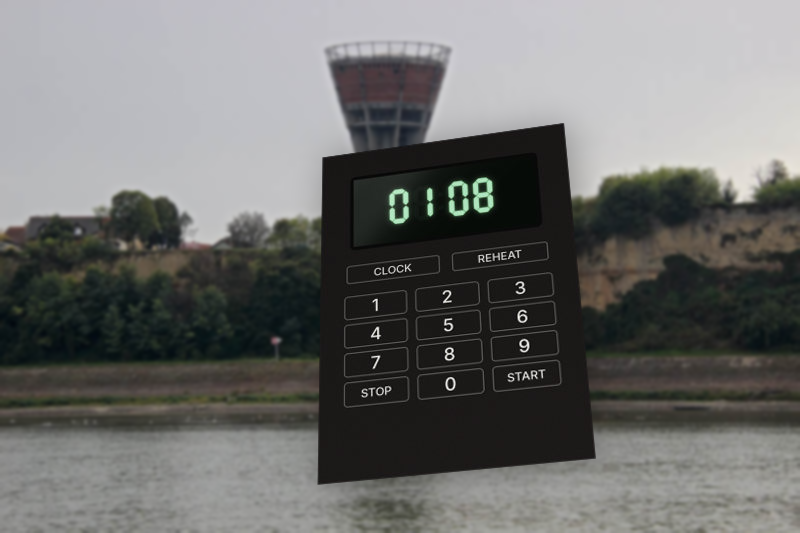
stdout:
{"hour": 1, "minute": 8}
